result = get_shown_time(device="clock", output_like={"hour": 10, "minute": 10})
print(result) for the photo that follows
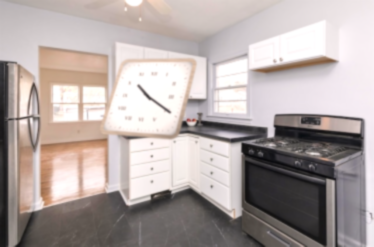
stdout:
{"hour": 10, "minute": 20}
